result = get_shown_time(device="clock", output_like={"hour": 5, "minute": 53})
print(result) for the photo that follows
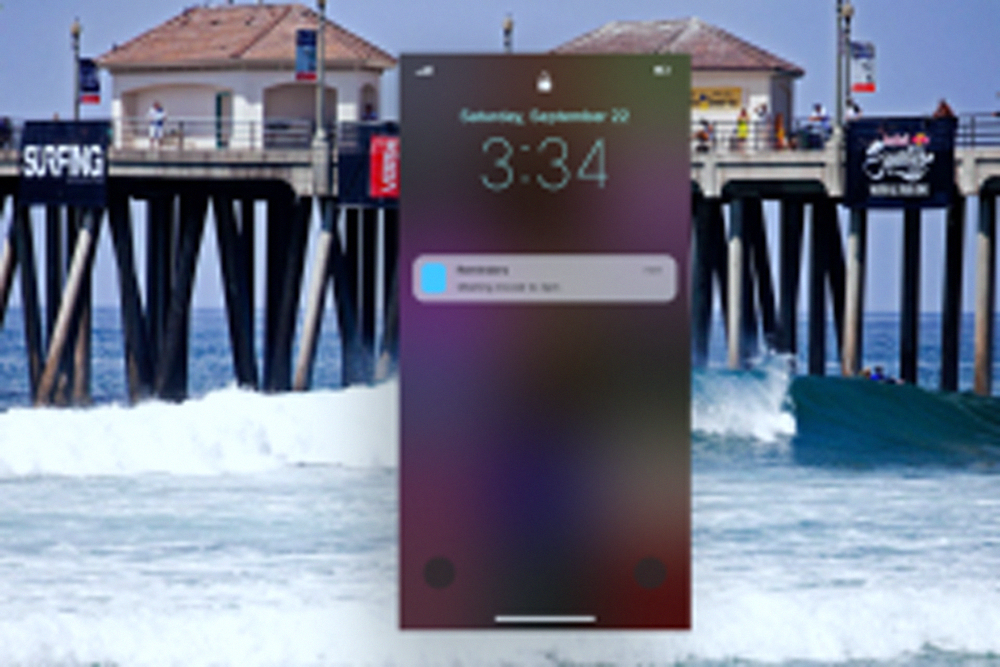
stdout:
{"hour": 3, "minute": 34}
